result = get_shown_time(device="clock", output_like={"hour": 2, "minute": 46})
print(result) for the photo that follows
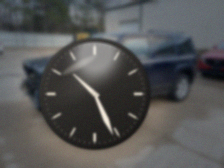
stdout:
{"hour": 10, "minute": 26}
